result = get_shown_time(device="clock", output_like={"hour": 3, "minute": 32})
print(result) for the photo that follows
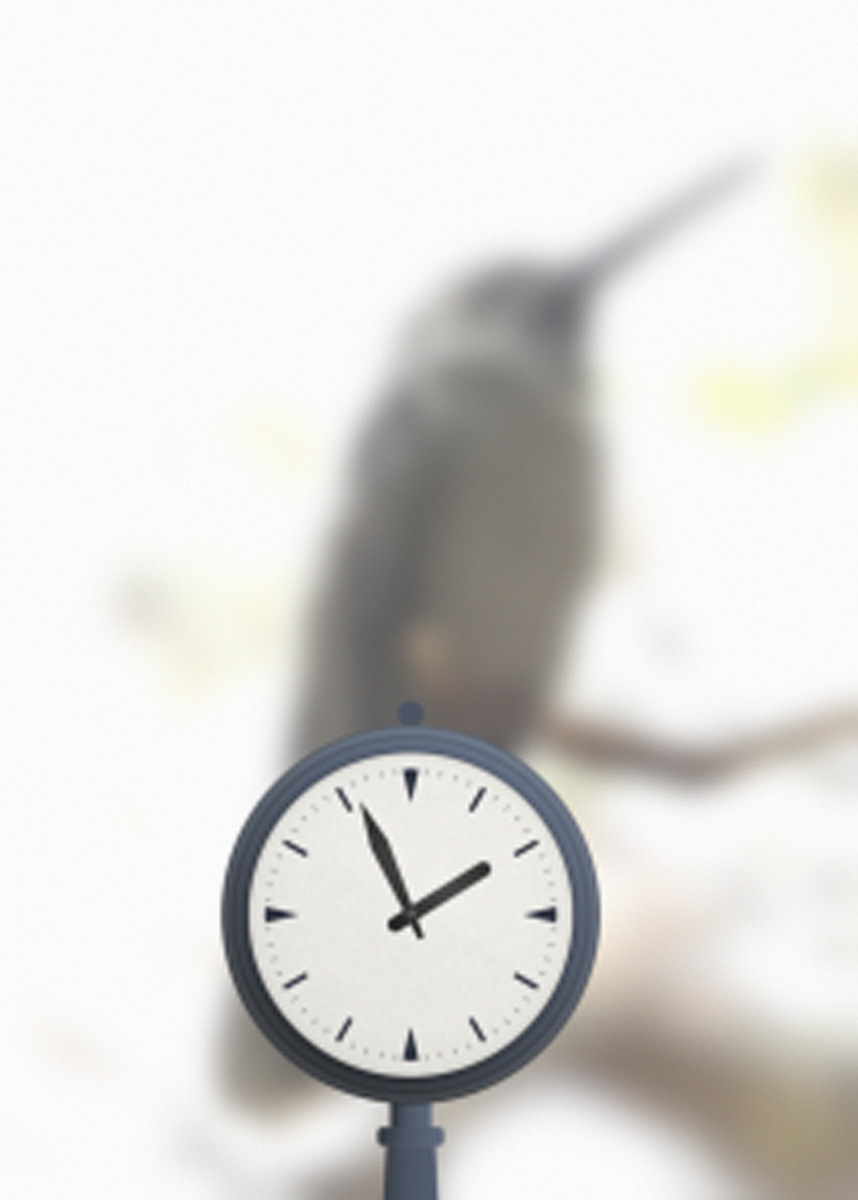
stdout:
{"hour": 1, "minute": 56}
